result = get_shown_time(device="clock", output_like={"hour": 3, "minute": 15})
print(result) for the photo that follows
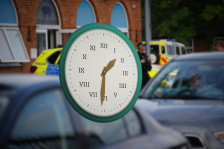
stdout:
{"hour": 1, "minute": 31}
